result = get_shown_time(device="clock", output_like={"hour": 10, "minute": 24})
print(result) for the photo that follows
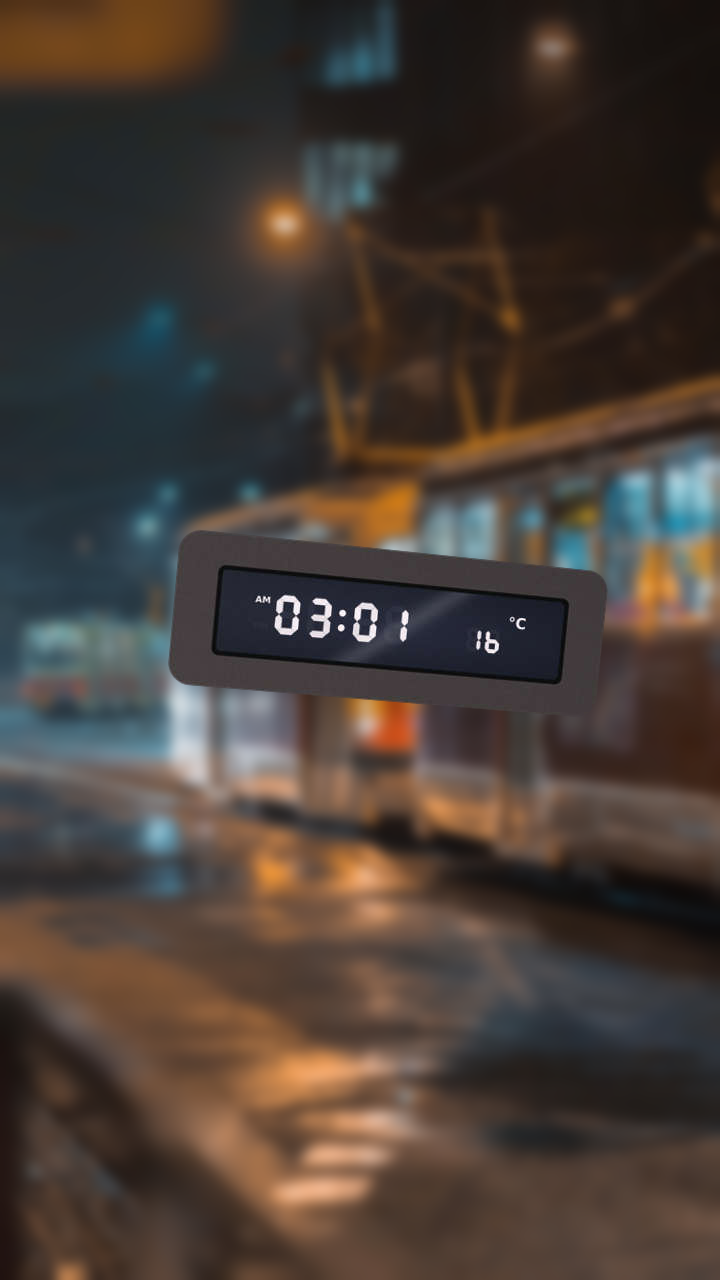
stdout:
{"hour": 3, "minute": 1}
